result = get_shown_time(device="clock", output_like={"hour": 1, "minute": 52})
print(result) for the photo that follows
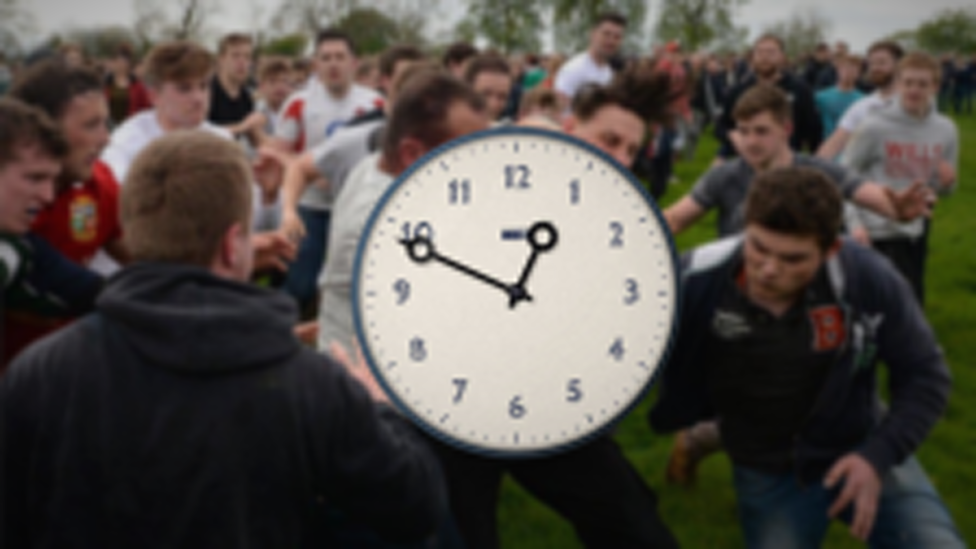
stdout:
{"hour": 12, "minute": 49}
